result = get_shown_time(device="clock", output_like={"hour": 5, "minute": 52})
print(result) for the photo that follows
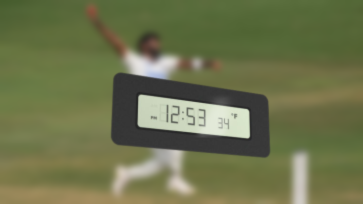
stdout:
{"hour": 12, "minute": 53}
